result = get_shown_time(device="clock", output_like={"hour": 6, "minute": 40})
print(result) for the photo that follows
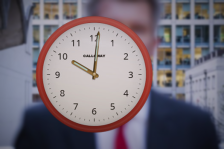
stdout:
{"hour": 10, "minute": 1}
